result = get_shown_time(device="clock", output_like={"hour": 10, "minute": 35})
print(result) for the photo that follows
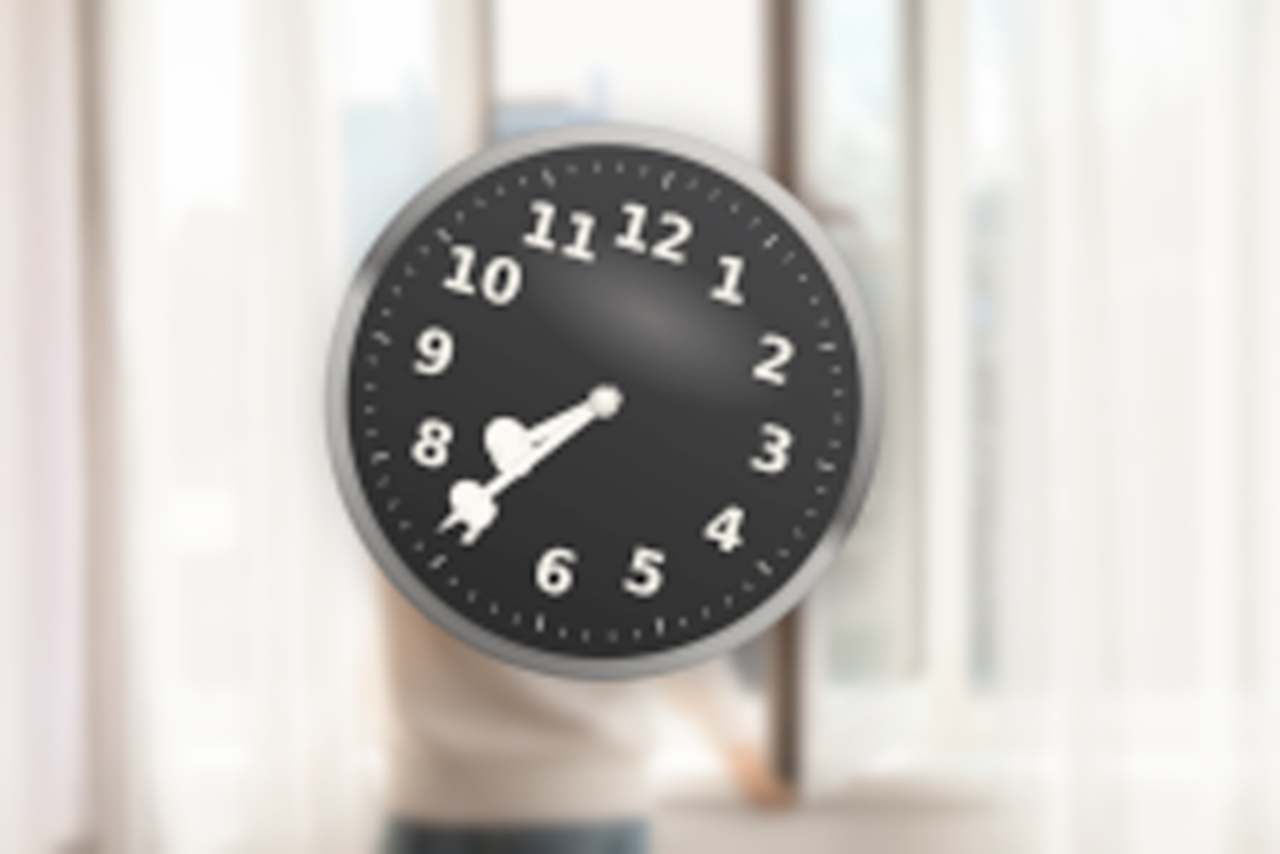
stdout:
{"hour": 7, "minute": 36}
